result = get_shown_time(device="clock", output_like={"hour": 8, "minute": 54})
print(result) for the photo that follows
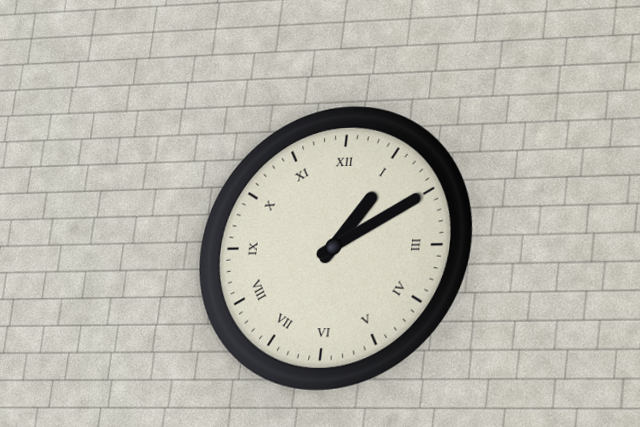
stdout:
{"hour": 1, "minute": 10}
